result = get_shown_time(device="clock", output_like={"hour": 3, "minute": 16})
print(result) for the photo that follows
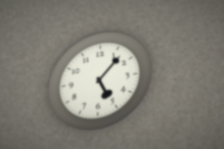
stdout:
{"hour": 5, "minute": 7}
